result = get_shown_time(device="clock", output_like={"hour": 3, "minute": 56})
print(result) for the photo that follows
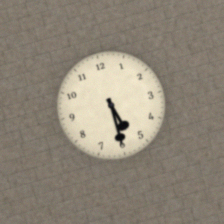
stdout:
{"hour": 5, "minute": 30}
